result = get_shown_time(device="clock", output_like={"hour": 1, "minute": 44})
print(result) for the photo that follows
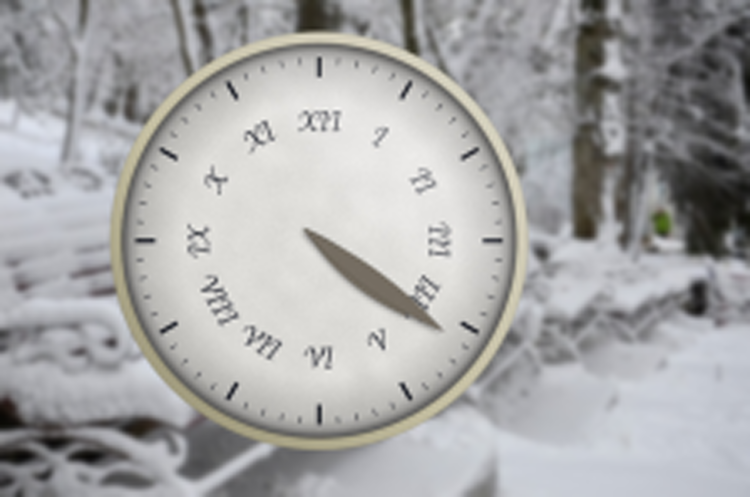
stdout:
{"hour": 4, "minute": 21}
